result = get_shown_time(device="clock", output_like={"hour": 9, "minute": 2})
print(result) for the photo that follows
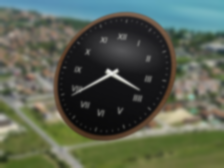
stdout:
{"hour": 3, "minute": 39}
